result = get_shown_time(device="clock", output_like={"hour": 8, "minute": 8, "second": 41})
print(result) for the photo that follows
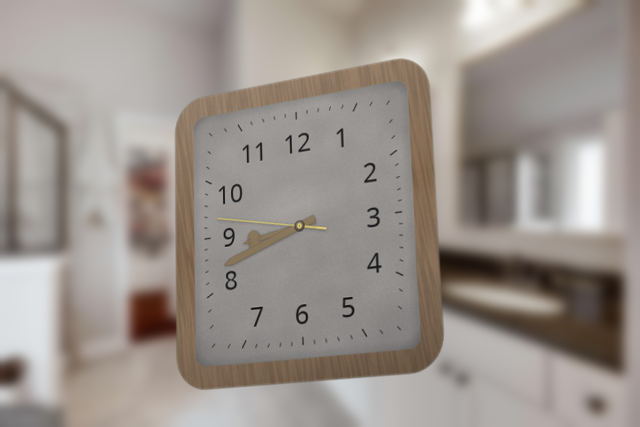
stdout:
{"hour": 8, "minute": 41, "second": 47}
